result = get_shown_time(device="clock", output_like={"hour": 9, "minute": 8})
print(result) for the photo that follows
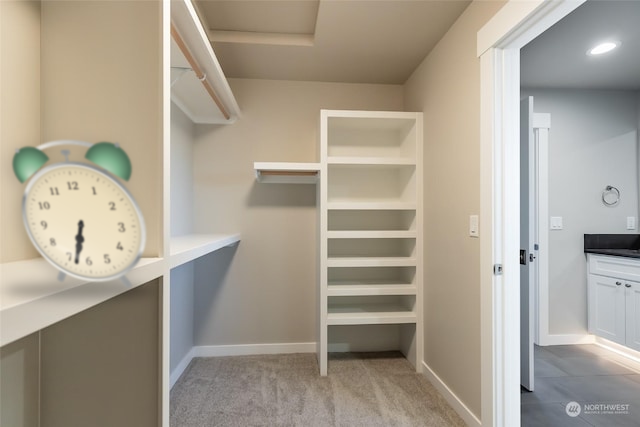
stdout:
{"hour": 6, "minute": 33}
